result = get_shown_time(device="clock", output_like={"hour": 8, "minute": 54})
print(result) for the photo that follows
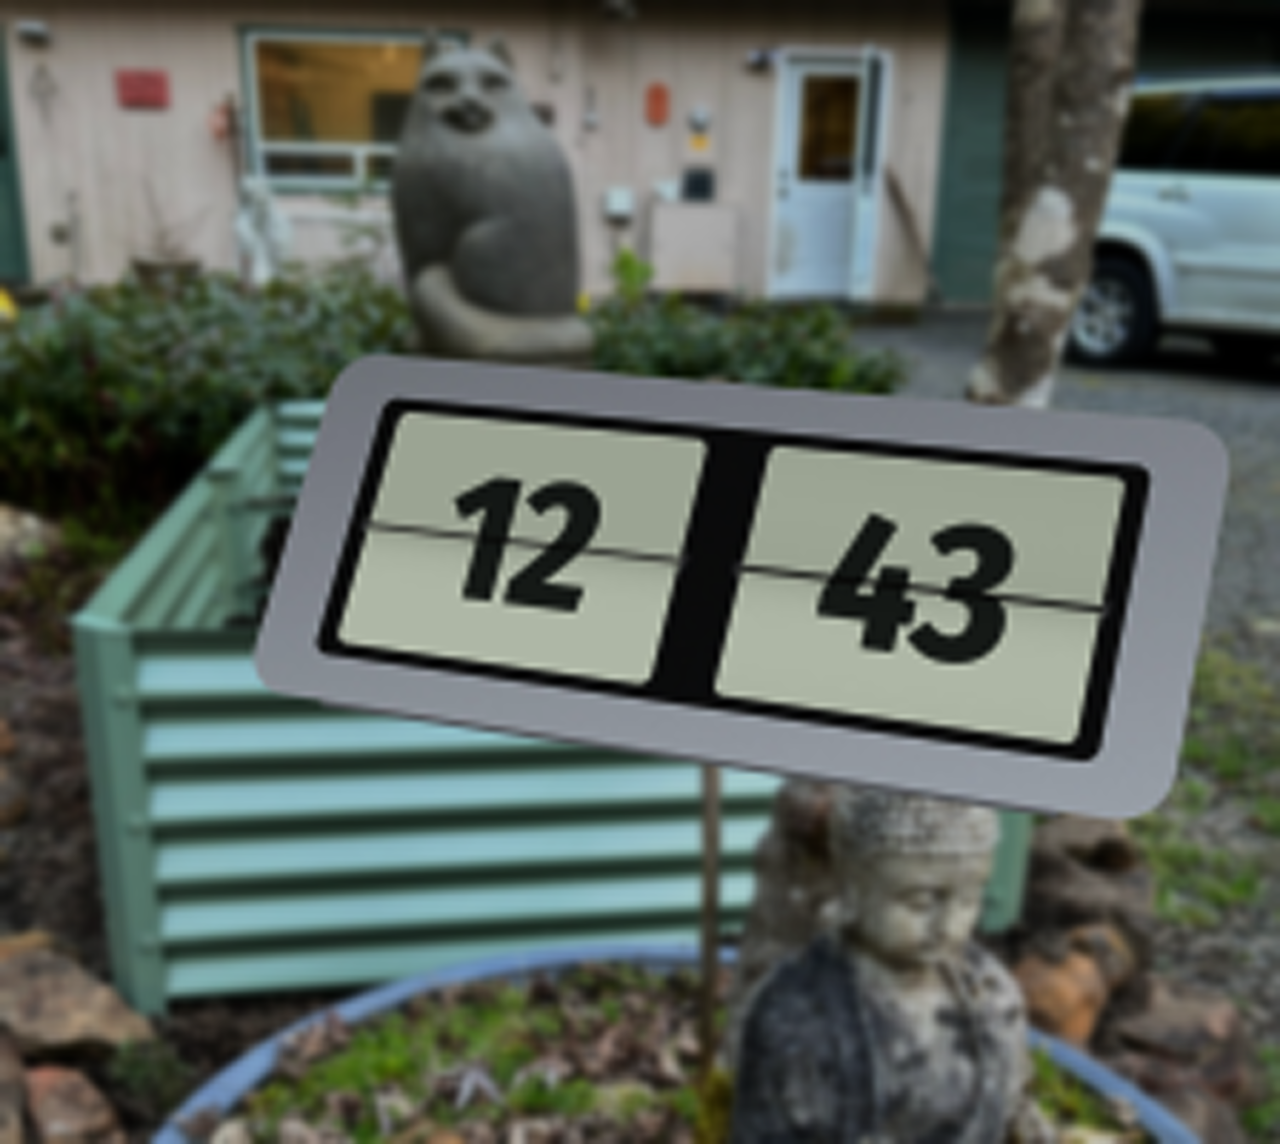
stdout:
{"hour": 12, "minute": 43}
